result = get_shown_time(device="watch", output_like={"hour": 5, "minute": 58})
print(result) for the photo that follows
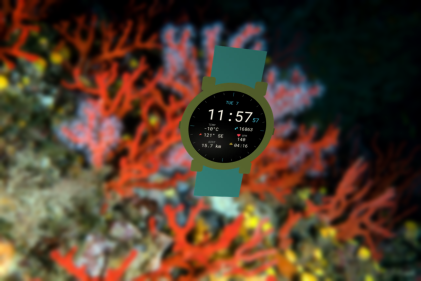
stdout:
{"hour": 11, "minute": 57}
